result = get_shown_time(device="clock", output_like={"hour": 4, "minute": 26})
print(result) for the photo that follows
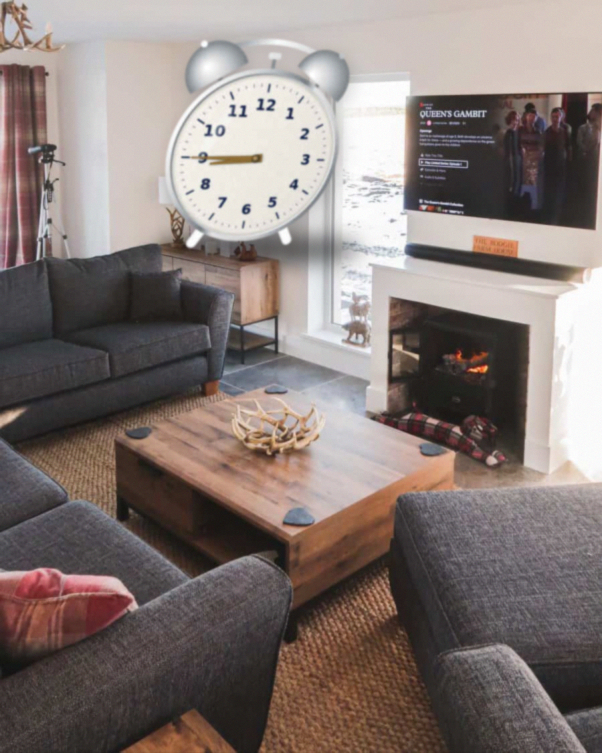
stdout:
{"hour": 8, "minute": 45}
